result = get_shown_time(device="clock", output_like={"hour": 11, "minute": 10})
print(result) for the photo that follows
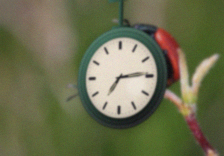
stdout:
{"hour": 7, "minute": 14}
